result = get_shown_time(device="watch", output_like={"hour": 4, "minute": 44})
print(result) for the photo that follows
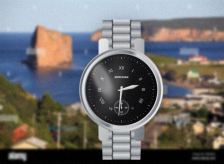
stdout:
{"hour": 2, "minute": 31}
